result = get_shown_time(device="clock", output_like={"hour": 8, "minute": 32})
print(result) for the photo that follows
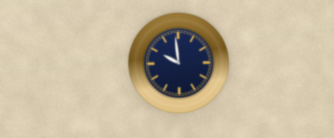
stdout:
{"hour": 9, "minute": 59}
